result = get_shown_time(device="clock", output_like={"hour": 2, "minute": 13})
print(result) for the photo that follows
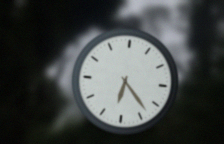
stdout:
{"hour": 6, "minute": 23}
